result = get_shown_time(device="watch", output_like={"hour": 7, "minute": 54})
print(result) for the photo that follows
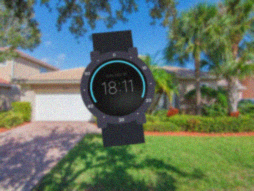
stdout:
{"hour": 18, "minute": 11}
